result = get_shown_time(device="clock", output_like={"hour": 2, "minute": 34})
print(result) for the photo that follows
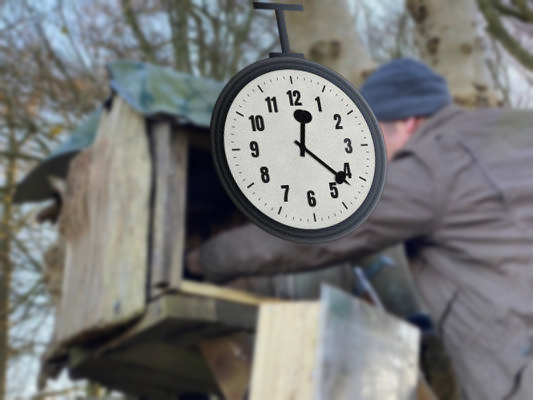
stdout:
{"hour": 12, "minute": 22}
